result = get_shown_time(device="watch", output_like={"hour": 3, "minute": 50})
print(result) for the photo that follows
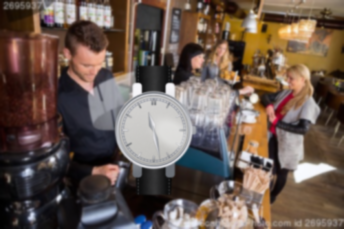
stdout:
{"hour": 11, "minute": 28}
